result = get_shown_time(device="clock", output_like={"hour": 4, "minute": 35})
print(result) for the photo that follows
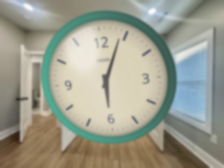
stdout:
{"hour": 6, "minute": 4}
